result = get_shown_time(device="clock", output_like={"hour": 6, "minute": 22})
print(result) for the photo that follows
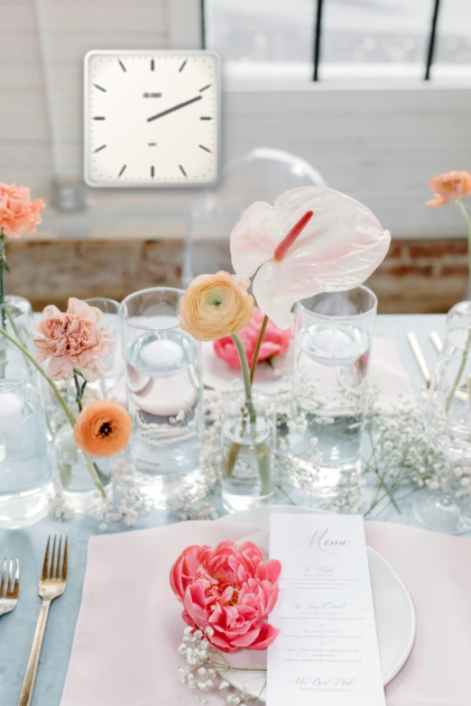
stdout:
{"hour": 2, "minute": 11}
